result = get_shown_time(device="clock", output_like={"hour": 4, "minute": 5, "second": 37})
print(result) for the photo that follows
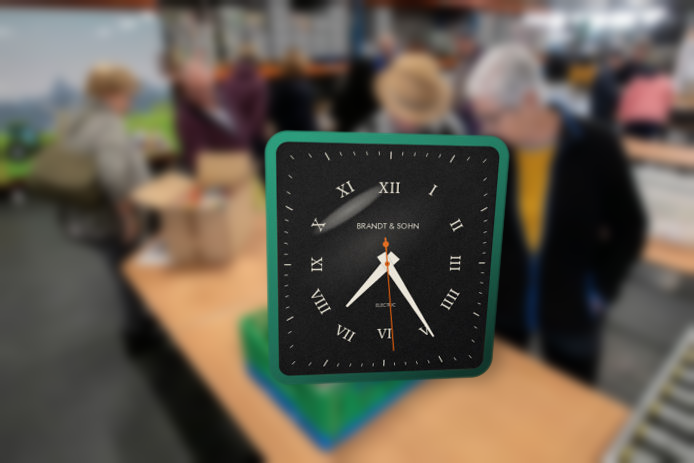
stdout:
{"hour": 7, "minute": 24, "second": 29}
